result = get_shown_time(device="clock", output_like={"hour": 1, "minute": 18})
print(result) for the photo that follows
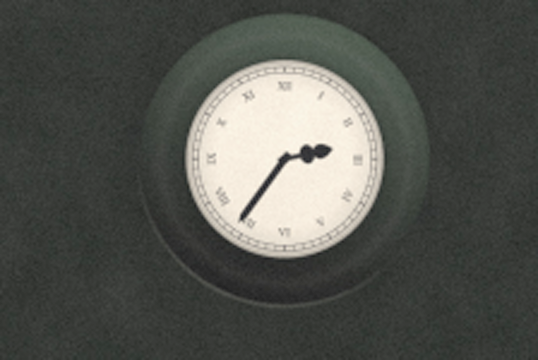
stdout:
{"hour": 2, "minute": 36}
